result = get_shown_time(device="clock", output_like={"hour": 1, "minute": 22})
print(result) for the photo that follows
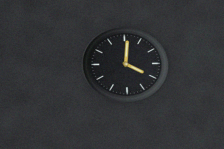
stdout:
{"hour": 4, "minute": 1}
